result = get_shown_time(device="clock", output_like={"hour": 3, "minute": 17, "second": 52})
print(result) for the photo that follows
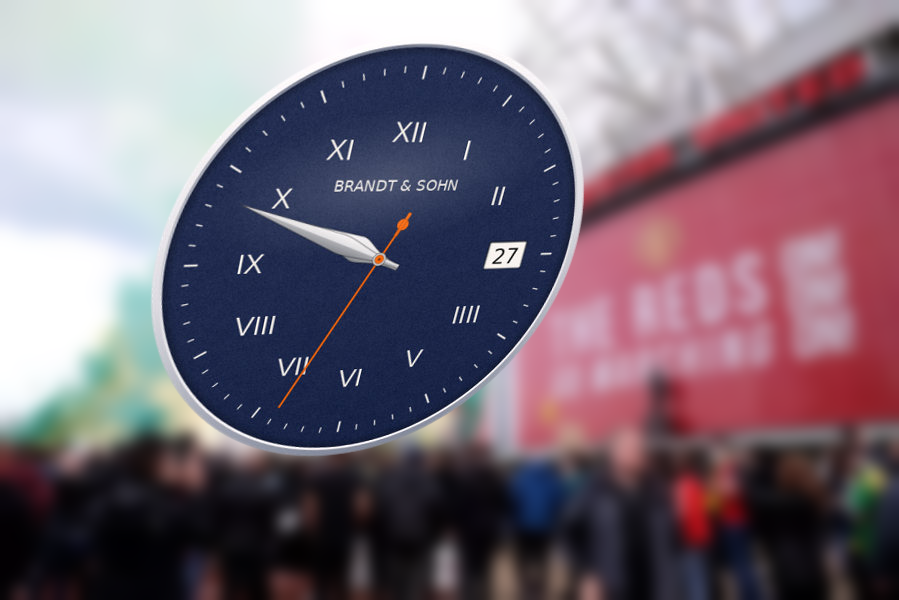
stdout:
{"hour": 9, "minute": 48, "second": 34}
